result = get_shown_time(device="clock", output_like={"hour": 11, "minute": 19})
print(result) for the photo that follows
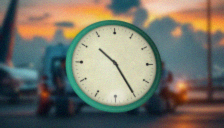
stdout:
{"hour": 10, "minute": 25}
